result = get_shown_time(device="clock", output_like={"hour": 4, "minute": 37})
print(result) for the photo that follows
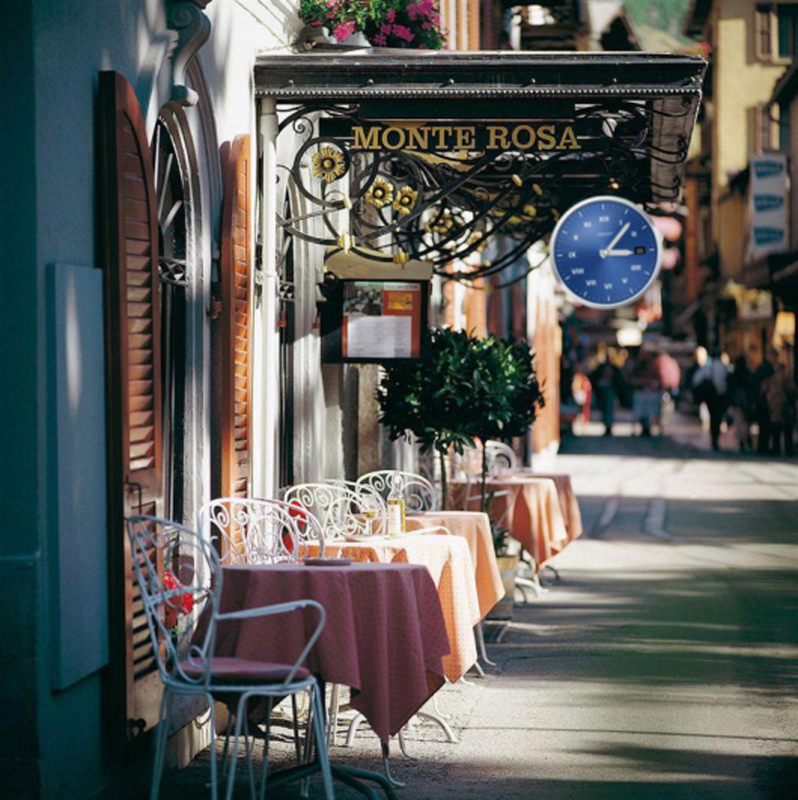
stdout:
{"hour": 3, "minute": 7}
